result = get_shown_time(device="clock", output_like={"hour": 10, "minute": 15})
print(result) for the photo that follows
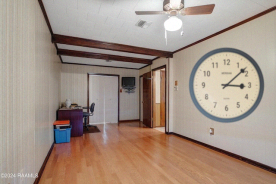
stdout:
{"hour": 3, "minute": 8}
